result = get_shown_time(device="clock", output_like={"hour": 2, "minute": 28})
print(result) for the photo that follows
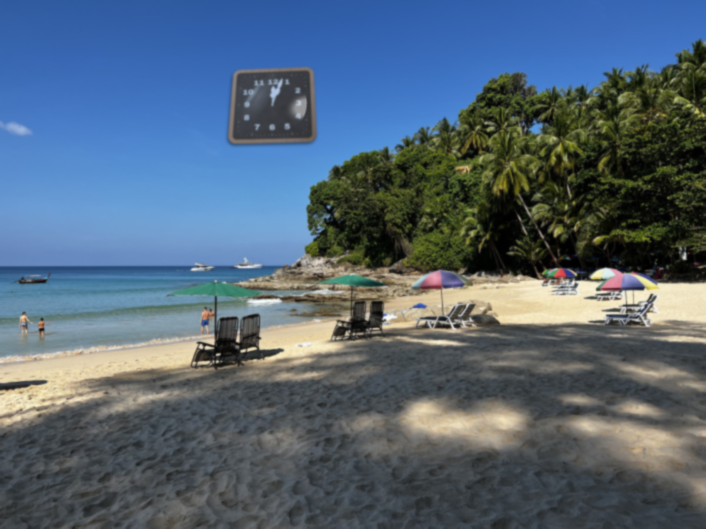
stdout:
{"hour": 12, "minute": 3}
